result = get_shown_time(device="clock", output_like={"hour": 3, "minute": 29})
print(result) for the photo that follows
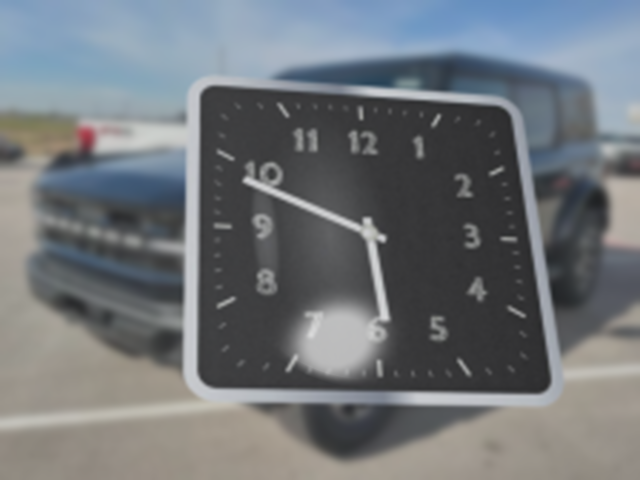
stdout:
{"hour": 5, "minute": 49}
